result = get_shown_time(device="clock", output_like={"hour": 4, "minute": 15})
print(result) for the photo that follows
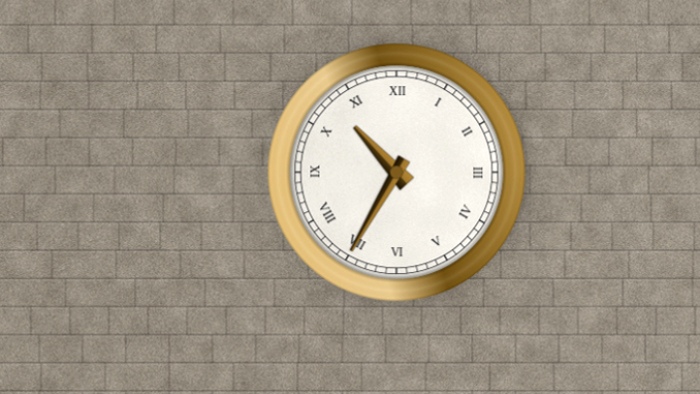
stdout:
{"hour": 10, "minute": 35}
